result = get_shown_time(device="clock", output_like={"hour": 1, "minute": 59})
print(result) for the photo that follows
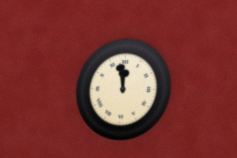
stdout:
{"hour": 11, "minute": 58}
